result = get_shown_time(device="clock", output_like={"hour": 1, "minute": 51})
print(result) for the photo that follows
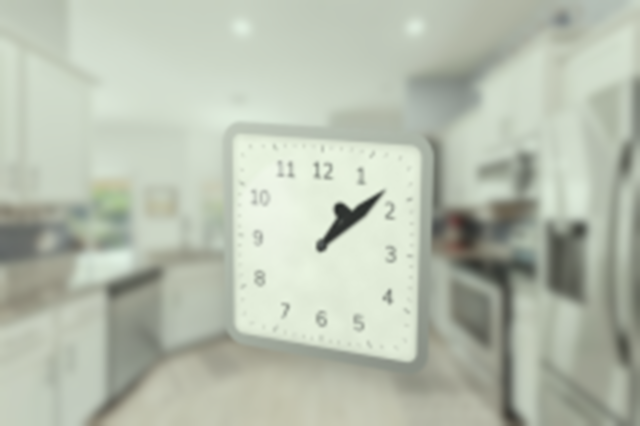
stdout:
{"hour": 1, "minute": 8}
